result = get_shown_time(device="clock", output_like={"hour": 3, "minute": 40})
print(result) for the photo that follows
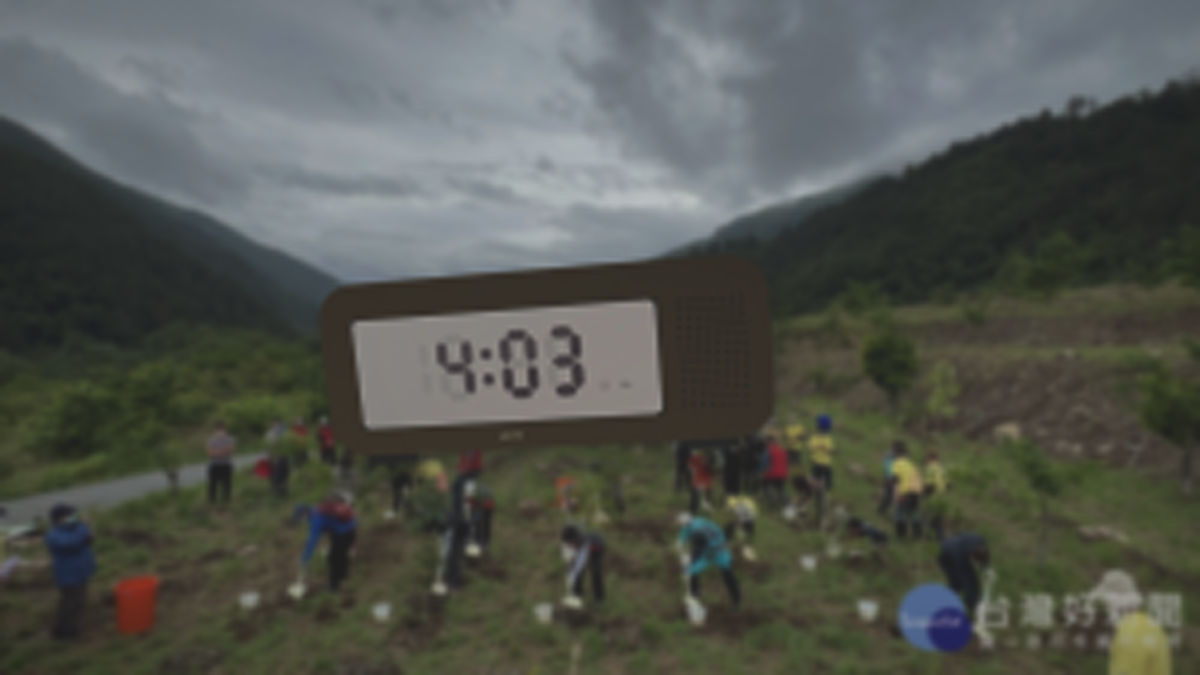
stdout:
{"hour": 4, "minute": 3}
